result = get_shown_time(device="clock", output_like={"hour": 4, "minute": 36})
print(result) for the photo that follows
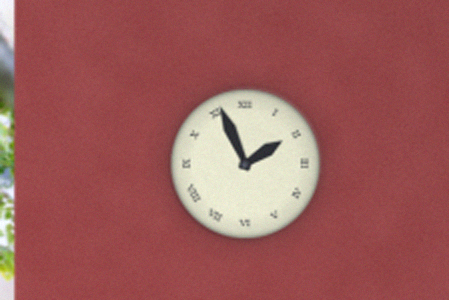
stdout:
{"hour": 1, "minute": 56}
